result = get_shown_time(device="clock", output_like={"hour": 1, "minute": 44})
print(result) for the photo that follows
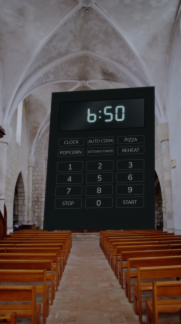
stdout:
{"hour": 6, "minute": 50}
